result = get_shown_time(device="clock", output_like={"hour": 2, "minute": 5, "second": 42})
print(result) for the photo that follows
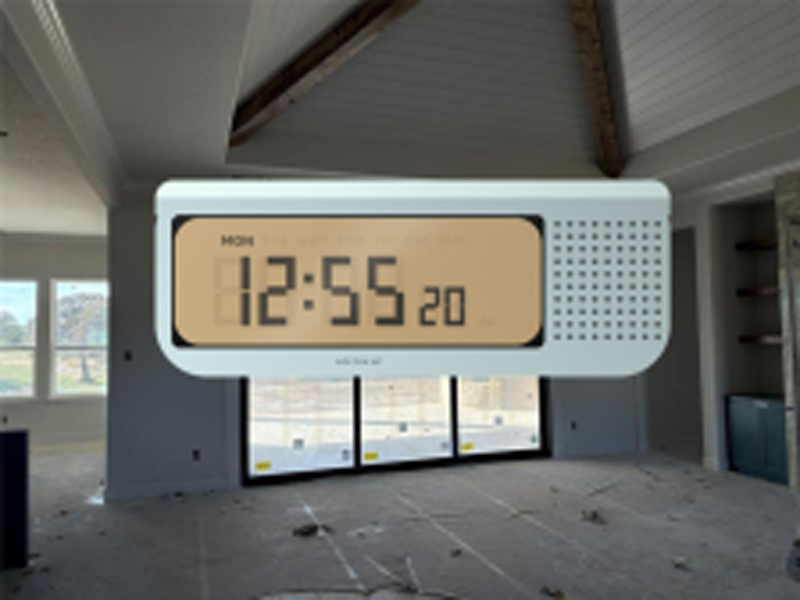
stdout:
{"hour": 12, "minute": 55, "second": 20}
